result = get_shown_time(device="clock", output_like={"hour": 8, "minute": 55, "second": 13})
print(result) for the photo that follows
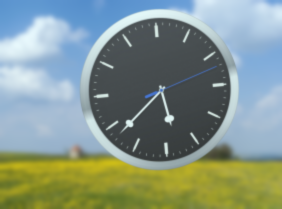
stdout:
{"hour": 5, "minute": 38, "second": 12}
